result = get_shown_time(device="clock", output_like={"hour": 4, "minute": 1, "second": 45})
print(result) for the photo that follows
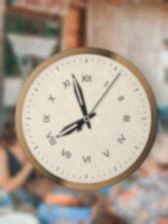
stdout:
{"hour": 7, "minute": 57, "second": 6}
